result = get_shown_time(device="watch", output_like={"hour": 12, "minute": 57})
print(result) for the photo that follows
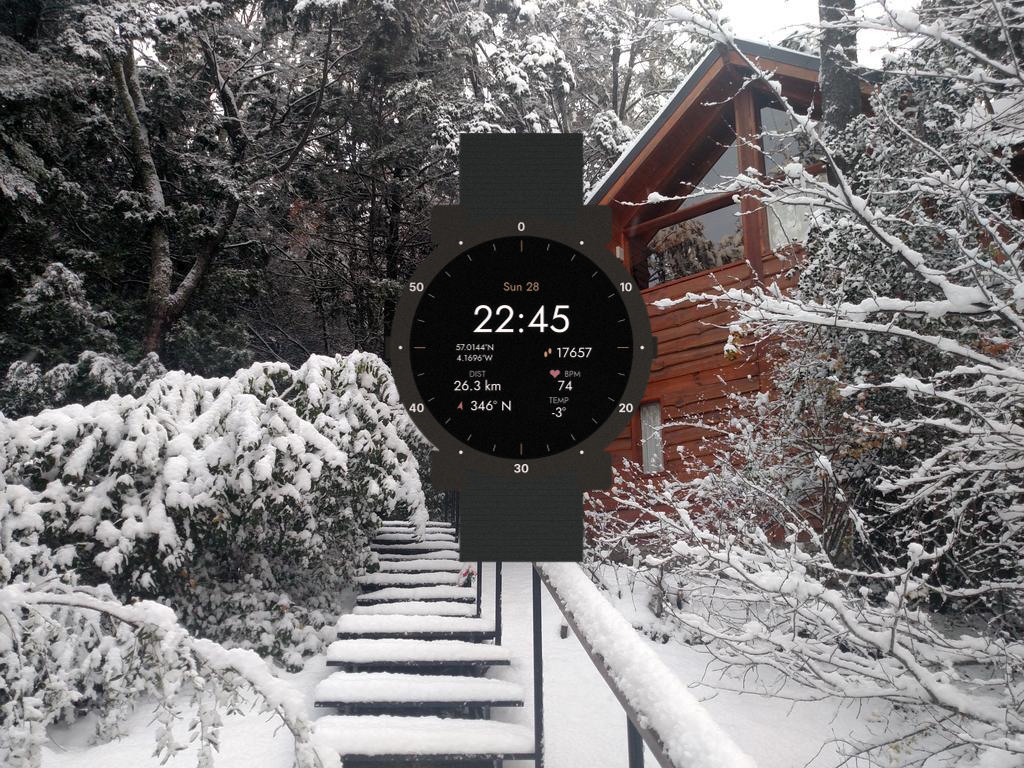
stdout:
{"hour": 22, "minute": 45}
